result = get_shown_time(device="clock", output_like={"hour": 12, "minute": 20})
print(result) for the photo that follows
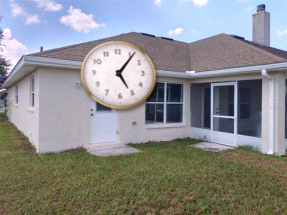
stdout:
{"hour": 5, "minute": 6}
